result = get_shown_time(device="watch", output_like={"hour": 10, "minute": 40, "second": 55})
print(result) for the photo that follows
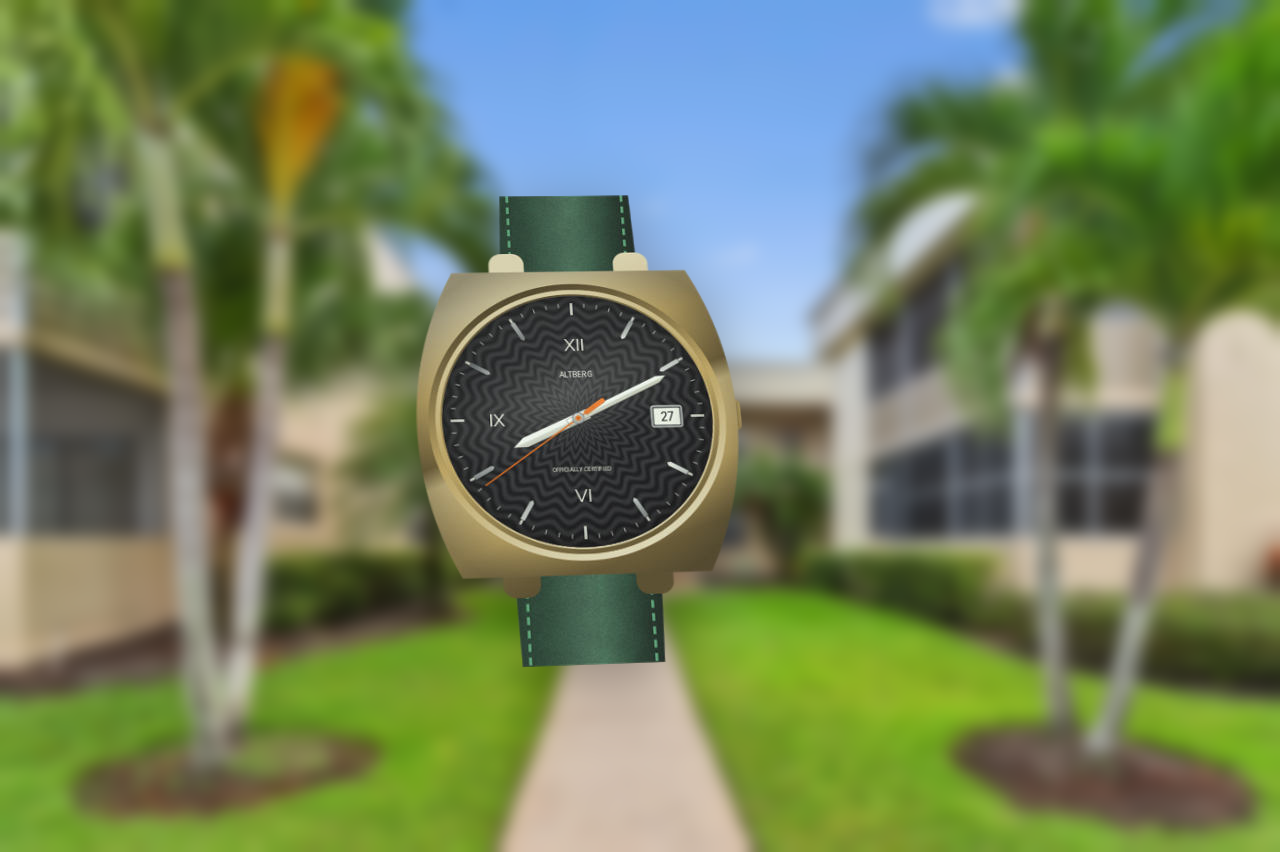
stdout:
{"hour": 8, "minute": 10, "second": 39}
